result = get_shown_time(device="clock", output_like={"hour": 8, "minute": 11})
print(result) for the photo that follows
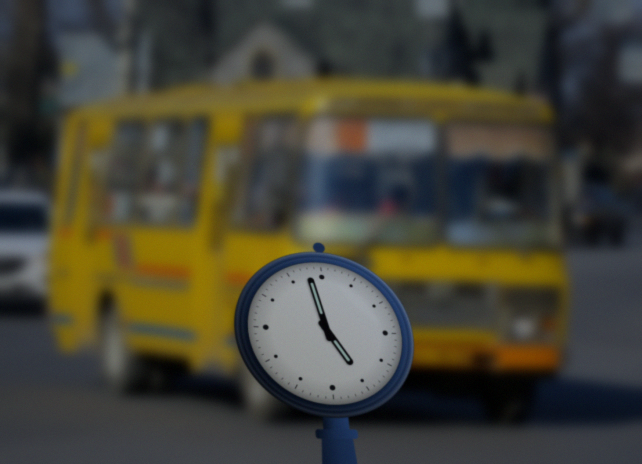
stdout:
{"hour": 4, "minute": 58}
